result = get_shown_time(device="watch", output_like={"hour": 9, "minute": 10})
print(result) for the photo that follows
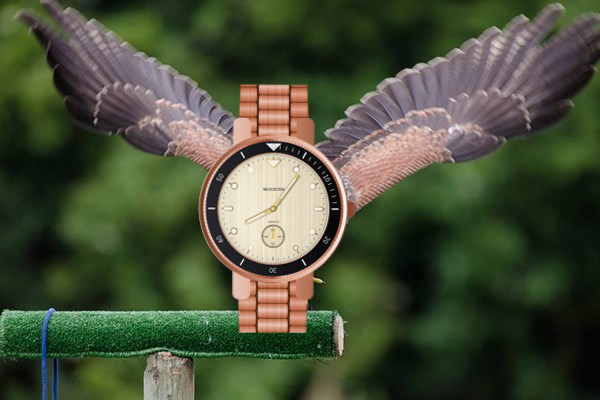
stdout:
{"hour": 8, "minute": 6}
